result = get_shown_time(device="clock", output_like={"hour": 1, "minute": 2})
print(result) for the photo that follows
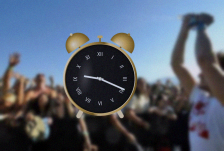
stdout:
{"hour": 9, "minute": 19}
